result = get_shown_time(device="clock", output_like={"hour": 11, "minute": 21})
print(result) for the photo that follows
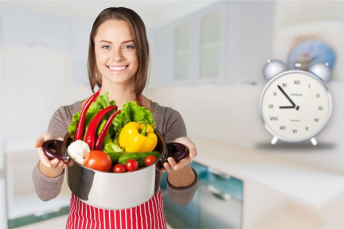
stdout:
{"hour": 8, "minute": 53}
